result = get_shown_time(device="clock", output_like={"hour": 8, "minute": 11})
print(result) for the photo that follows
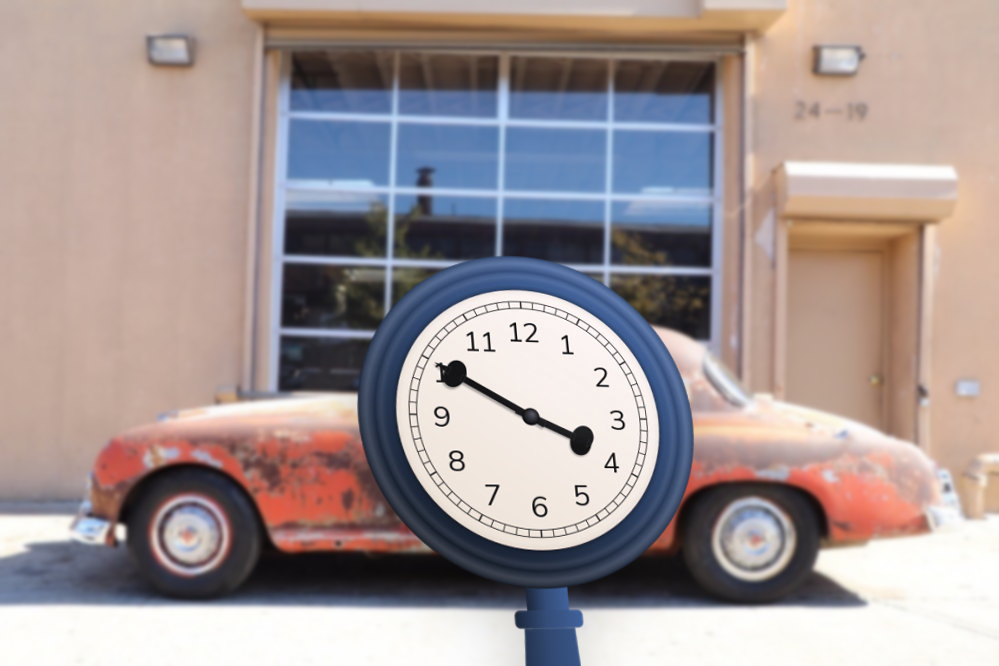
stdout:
{"hour": 3, "minute": 50}
